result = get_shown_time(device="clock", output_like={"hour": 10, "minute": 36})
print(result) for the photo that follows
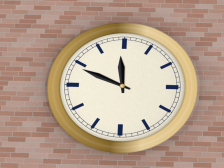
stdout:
{"hour": 11, "minute": 49}
